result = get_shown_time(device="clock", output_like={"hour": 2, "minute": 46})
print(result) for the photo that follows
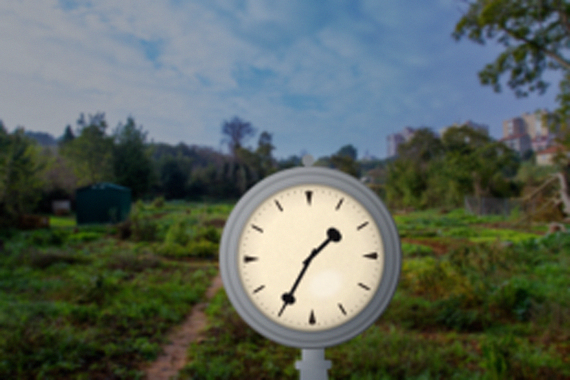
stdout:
{"hour": 1, "minute": 35}
